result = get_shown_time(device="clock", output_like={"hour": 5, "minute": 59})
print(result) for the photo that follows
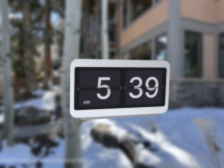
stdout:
{"hour": 5, "minute": 39}
